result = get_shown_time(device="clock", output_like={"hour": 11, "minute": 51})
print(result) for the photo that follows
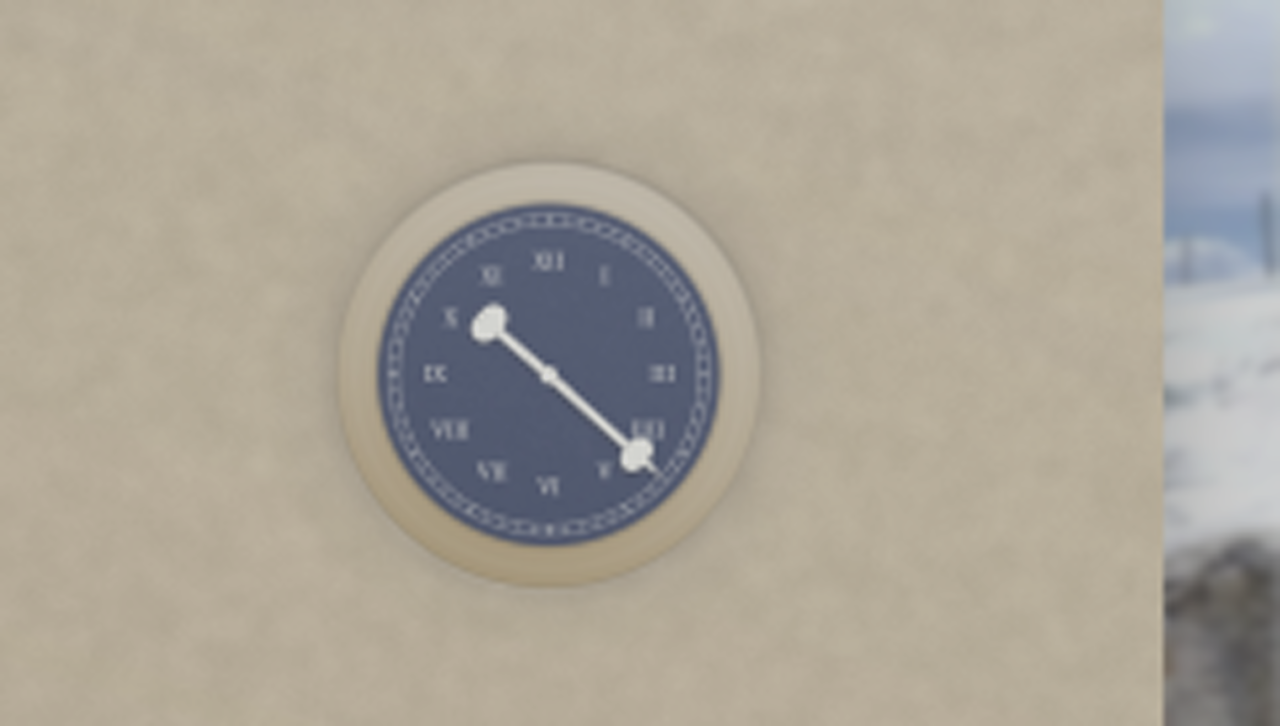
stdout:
{"hour": 10, "minute": 22}
